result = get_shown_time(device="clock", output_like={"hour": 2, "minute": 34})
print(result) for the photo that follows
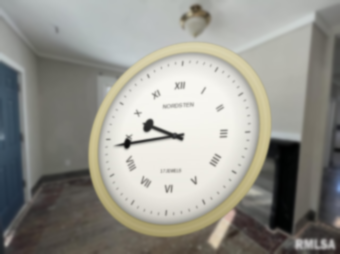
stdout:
{"hour": 9, "minute": 44}
